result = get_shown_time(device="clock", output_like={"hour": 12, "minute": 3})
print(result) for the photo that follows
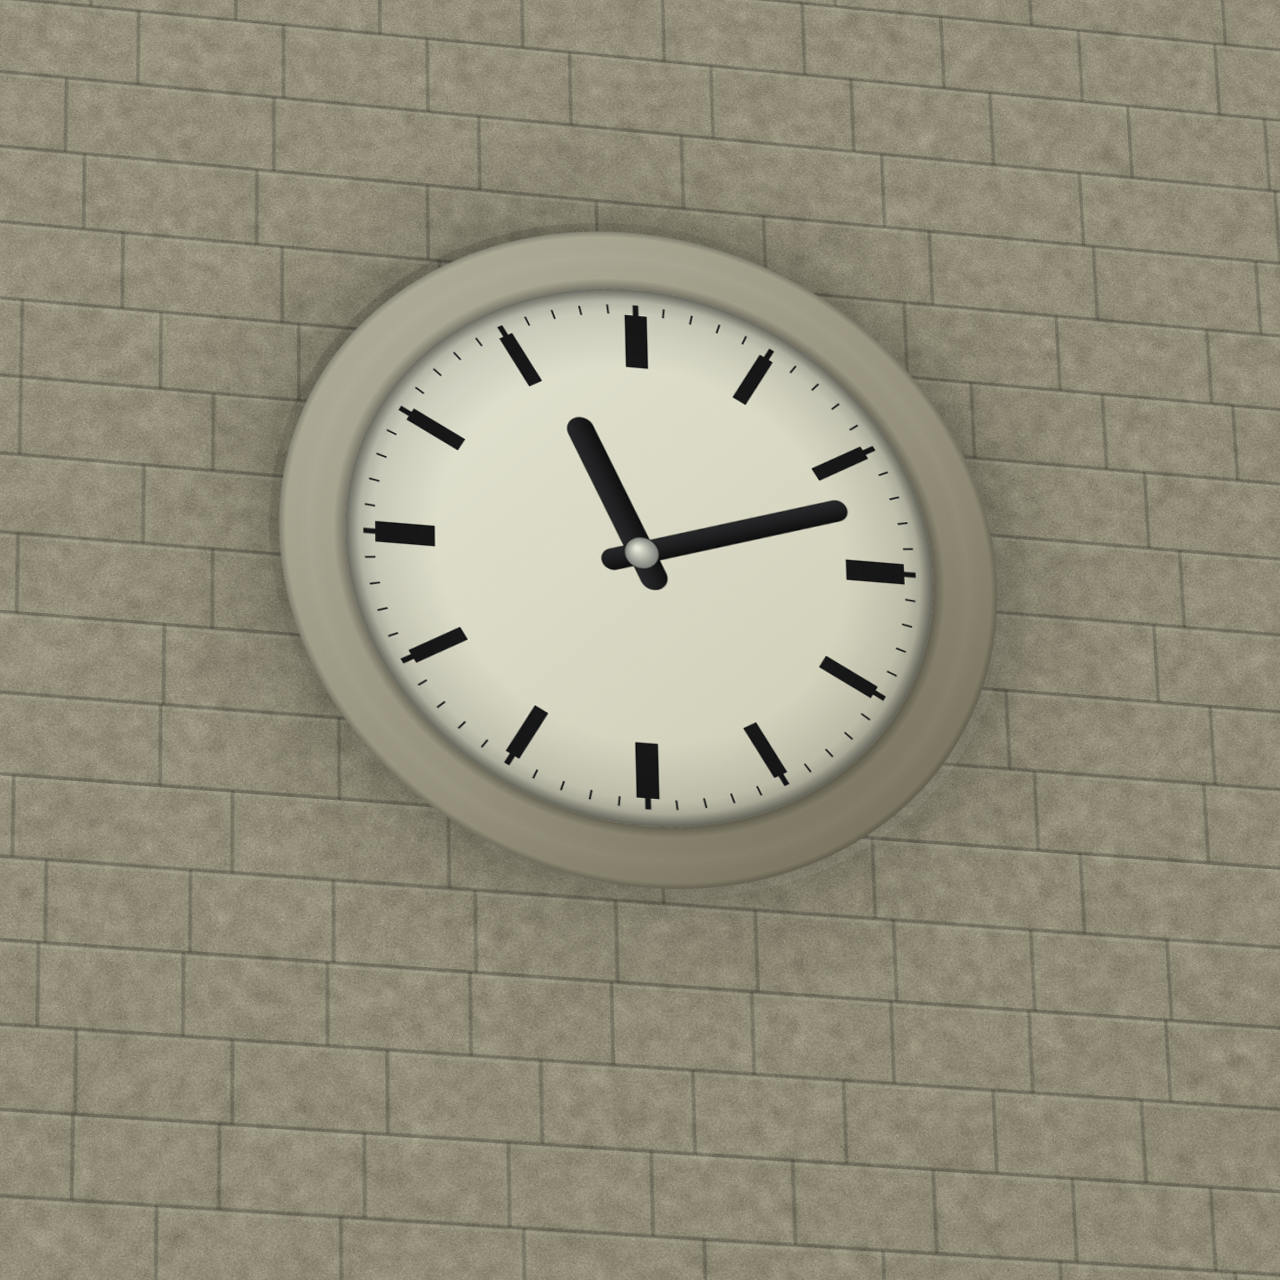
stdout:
{"hour": 11, "minute": 12}
